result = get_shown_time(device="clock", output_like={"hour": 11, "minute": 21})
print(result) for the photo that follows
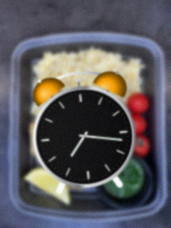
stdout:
{"hour": 7, "minute": 17}
